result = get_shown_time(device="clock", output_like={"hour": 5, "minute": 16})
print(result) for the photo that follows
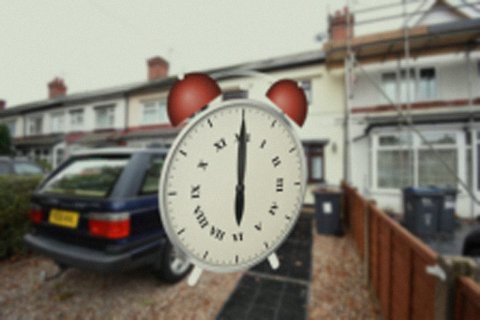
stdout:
{"hour": 6, "minute": 0}
